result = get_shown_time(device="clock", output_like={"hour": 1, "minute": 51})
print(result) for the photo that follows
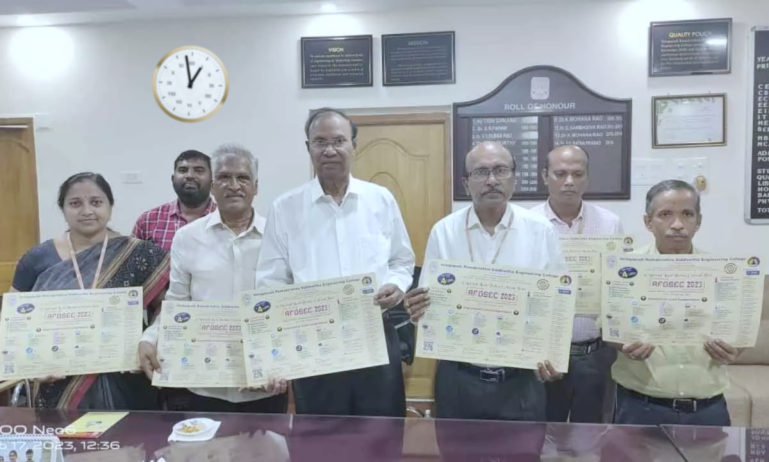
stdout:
{"hour": 12, "minute": 58}
